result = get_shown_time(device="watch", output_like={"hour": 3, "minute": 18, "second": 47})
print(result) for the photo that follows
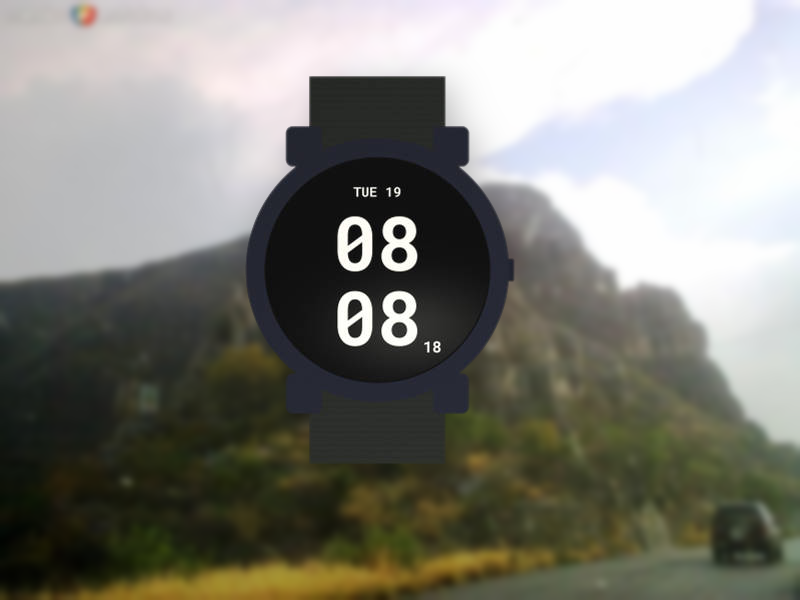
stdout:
{"hour": 8, "minute": 8, "second": 18}
